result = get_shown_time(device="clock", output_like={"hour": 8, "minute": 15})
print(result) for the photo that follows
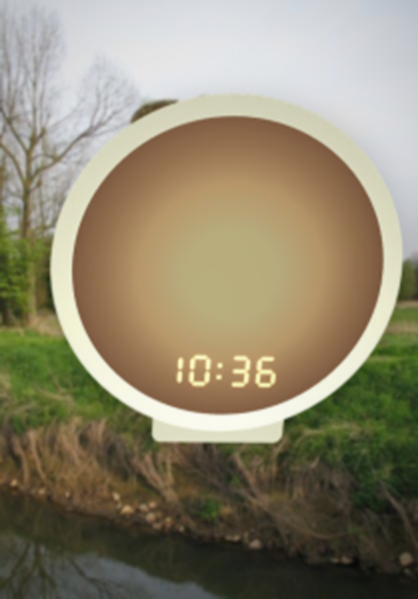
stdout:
{"hour": 10, "minute": 36}
